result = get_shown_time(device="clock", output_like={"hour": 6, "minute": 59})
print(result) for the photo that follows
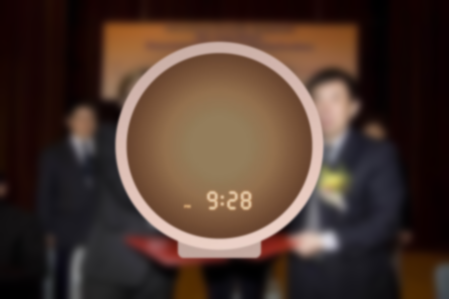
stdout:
{"hour": 9, "minute": 28}
